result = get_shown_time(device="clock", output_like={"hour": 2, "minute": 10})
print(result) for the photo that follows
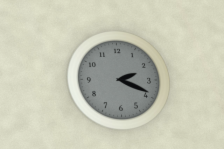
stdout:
{"hour": 2, "minute": 19}
